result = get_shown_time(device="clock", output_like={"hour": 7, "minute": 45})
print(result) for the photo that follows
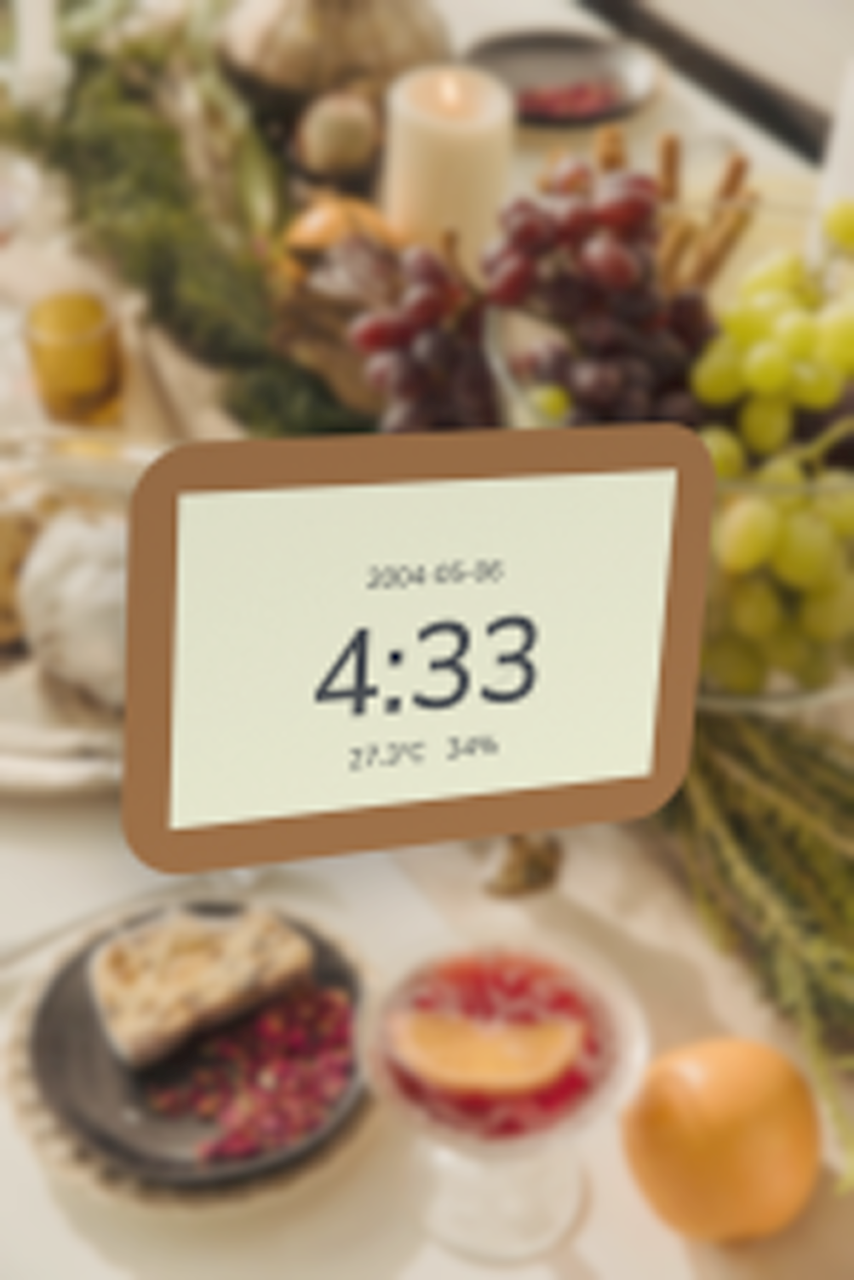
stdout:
{"hour": 4, "minute": 33}
